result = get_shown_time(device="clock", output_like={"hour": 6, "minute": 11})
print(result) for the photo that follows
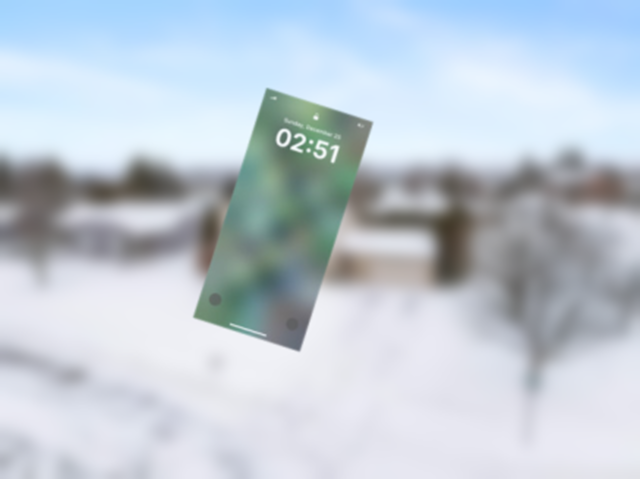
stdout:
{"hour": 2, "minute": 51}
